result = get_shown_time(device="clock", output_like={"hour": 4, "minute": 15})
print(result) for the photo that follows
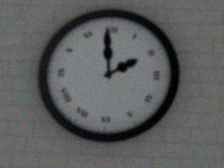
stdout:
{"hour": 1, "minute": 59}
